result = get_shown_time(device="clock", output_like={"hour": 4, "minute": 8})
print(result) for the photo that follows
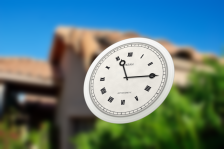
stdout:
{"hour": 11, "minute": 15}
